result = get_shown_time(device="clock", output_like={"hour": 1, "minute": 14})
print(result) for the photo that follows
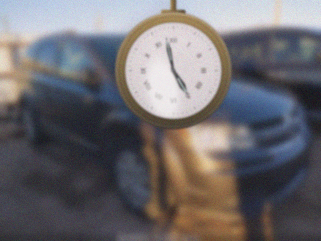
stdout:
{"hour": 4, "minute": 58}
